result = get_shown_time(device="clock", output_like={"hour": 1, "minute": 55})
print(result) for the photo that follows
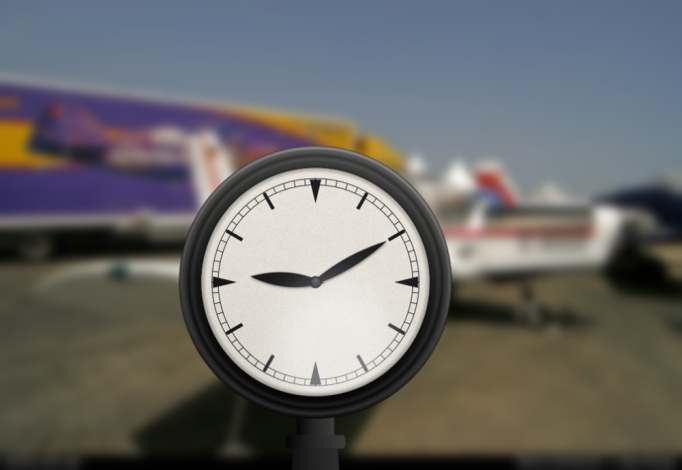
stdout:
{"hour": 9, "minute": 10}
